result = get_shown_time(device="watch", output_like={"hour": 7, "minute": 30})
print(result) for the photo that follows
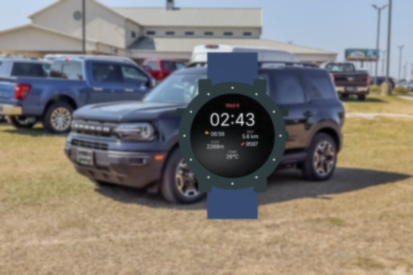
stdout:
{"hour": 2, "minute": 43}
